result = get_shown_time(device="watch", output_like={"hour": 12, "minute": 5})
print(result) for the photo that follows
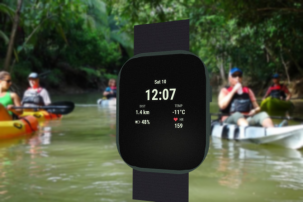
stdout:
{"hour": 12, "minute": 7}
